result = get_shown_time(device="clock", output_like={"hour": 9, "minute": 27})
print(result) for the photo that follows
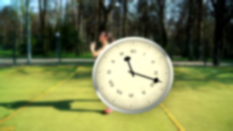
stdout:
{"hour": 11, "minute": 18}
